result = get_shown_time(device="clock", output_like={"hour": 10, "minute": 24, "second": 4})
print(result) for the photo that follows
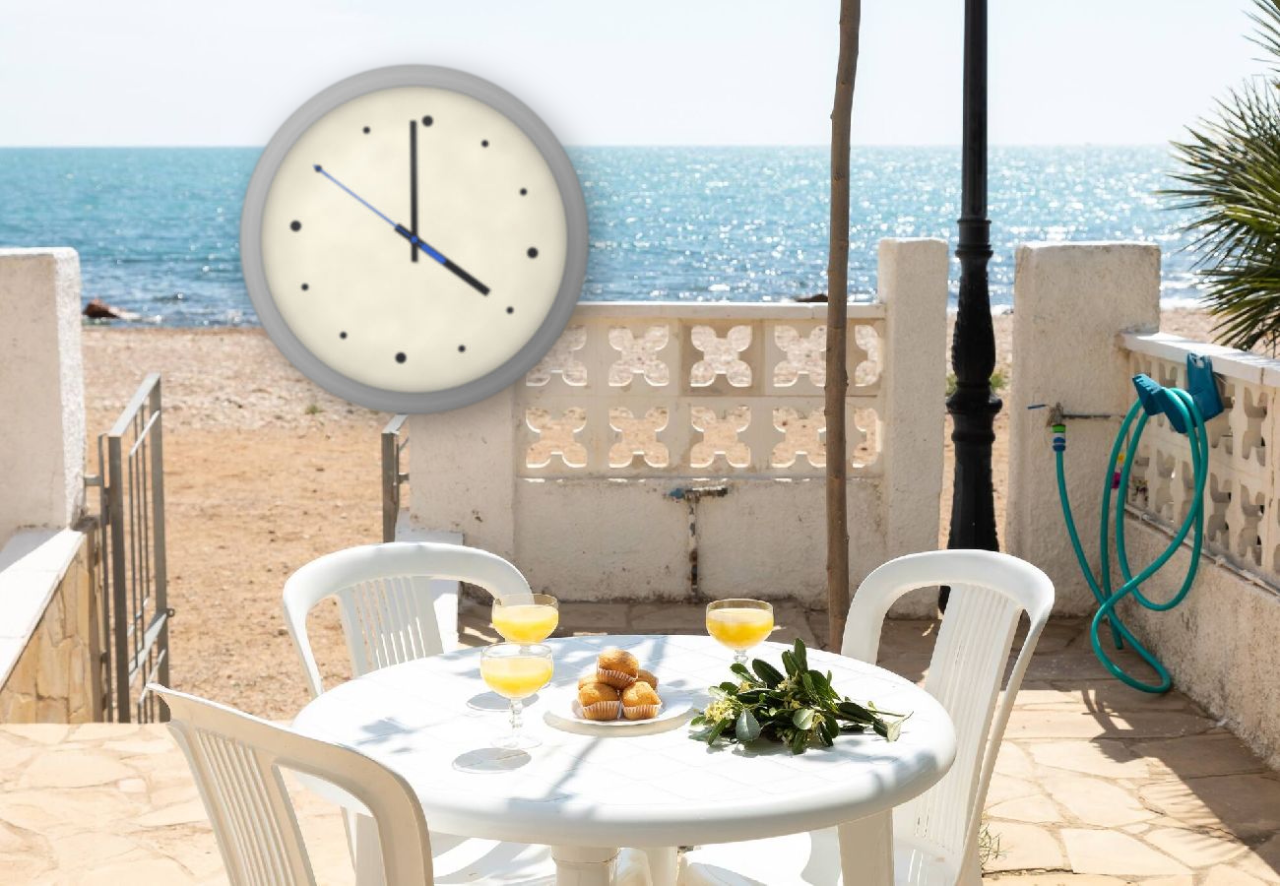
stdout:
{"hour": 3, "minute": 58, "second": 50}
